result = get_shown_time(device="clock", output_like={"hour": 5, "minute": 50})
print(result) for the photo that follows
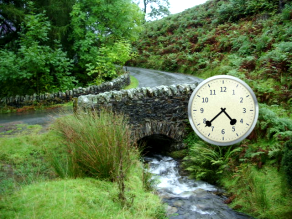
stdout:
{"hour": 4, "minute": 38}
